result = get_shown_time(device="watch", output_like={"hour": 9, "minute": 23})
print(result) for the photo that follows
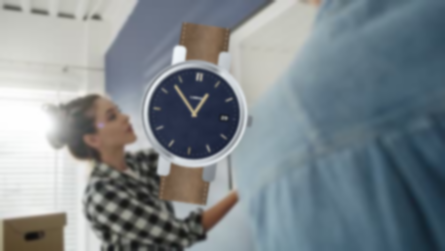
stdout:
{"hour": 12, "minute": 53}
